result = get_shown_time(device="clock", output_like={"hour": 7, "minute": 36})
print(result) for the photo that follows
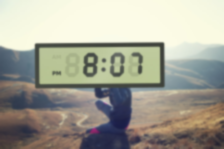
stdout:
{"hour": 8, "minute": 7}
